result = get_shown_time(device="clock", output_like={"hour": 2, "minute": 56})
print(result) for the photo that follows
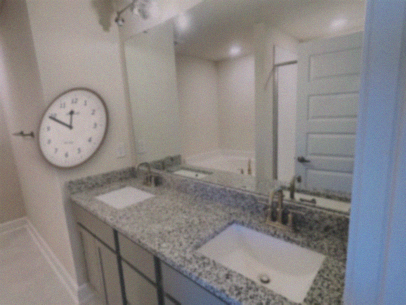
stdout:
{"hour": 11, "minute": 49}
